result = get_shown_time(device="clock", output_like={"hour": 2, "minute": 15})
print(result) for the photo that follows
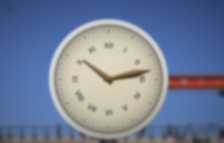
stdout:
{"hour": 10, "minute": 13}
